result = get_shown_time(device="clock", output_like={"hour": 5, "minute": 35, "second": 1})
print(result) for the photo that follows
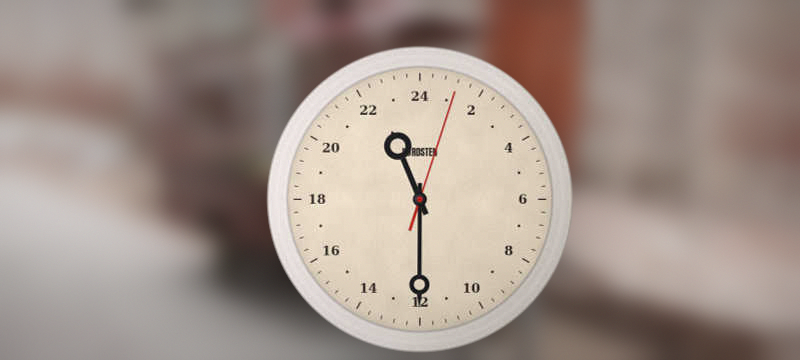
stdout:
{"hour": 22, "minute": 30, "second": 3}
